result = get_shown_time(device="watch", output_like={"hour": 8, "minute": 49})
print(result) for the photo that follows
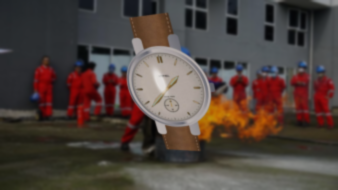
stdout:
{"hour": 1, "minute": 38}
